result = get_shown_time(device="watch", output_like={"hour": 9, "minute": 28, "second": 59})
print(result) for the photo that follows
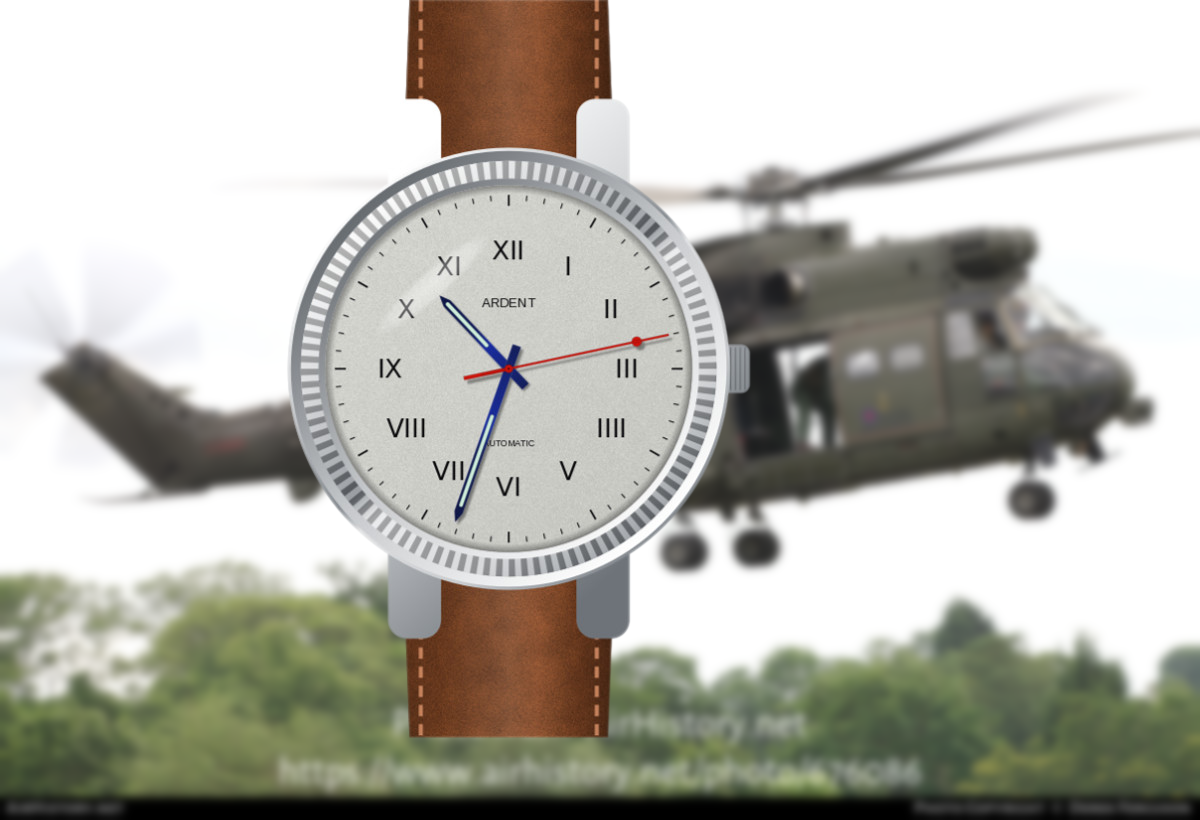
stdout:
{"hour": 10, "minute": 33, "second": 13}
